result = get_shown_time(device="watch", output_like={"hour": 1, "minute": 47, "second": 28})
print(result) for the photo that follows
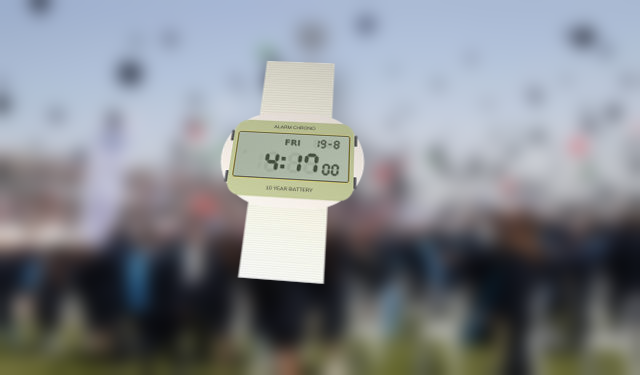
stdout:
{"hour": 4, "minute": 17, "second": 0}
